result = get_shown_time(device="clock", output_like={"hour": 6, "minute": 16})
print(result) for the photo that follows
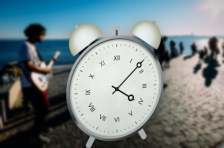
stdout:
{"hour": 4, "minute": 8}
